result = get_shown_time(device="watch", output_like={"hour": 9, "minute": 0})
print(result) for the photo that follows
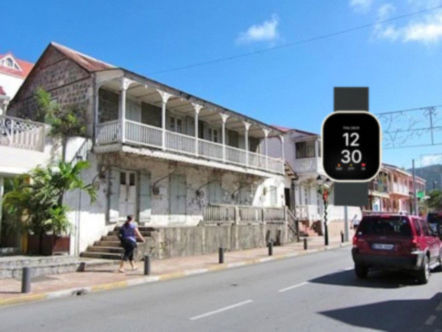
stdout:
{"hour": 12, "minute": 30}
